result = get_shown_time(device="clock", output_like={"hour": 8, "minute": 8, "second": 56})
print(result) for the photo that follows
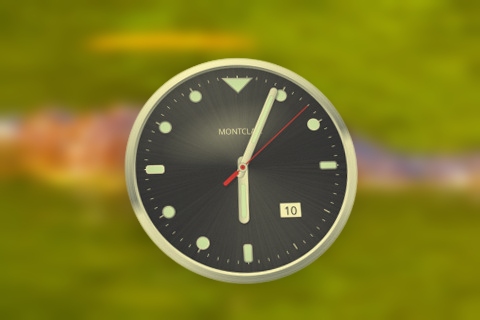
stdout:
{"hour": 6, "minute": 4, "second": 8}
